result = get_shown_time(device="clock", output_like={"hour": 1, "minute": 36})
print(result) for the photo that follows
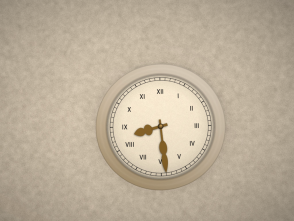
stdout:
{"hour": 8, "minute": 29}
